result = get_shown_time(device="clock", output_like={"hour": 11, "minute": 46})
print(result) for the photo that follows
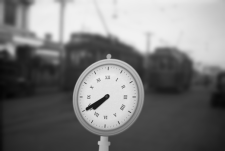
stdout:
{"hour": 7, "minute": 40}
